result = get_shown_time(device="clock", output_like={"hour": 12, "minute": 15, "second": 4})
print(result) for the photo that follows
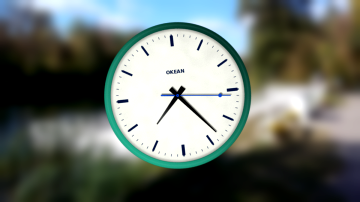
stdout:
{"hour": 7, "minute": 23, "second": 16}
